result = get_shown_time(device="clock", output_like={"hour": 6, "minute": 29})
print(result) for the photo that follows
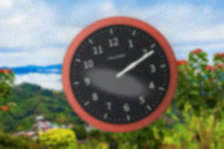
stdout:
{"hour": 2, "minute": 11}
